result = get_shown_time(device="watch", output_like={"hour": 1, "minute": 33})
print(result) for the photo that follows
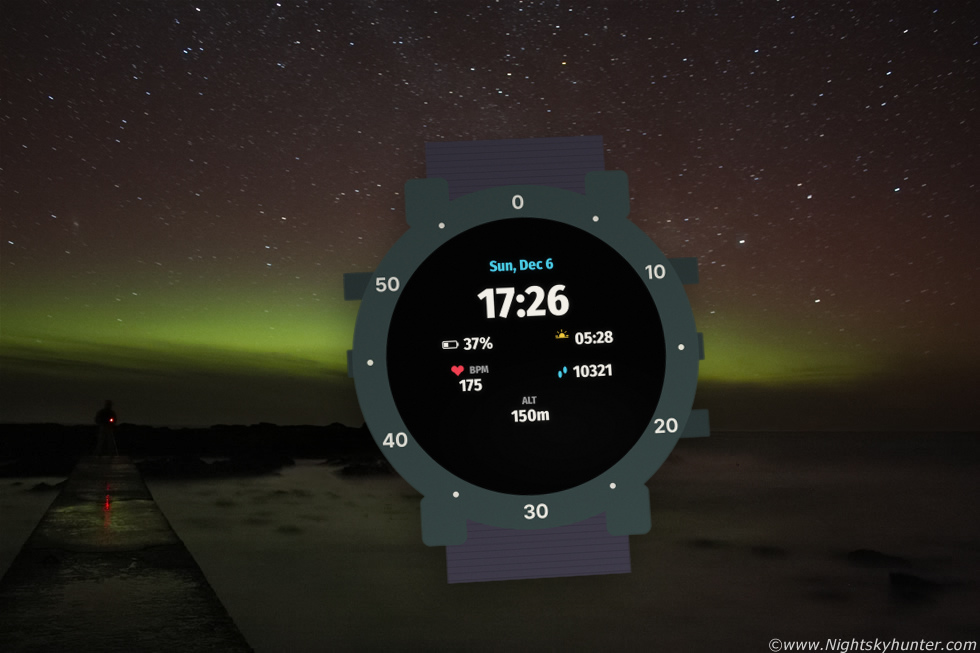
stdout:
{"hour": 17, "minute": 26}
